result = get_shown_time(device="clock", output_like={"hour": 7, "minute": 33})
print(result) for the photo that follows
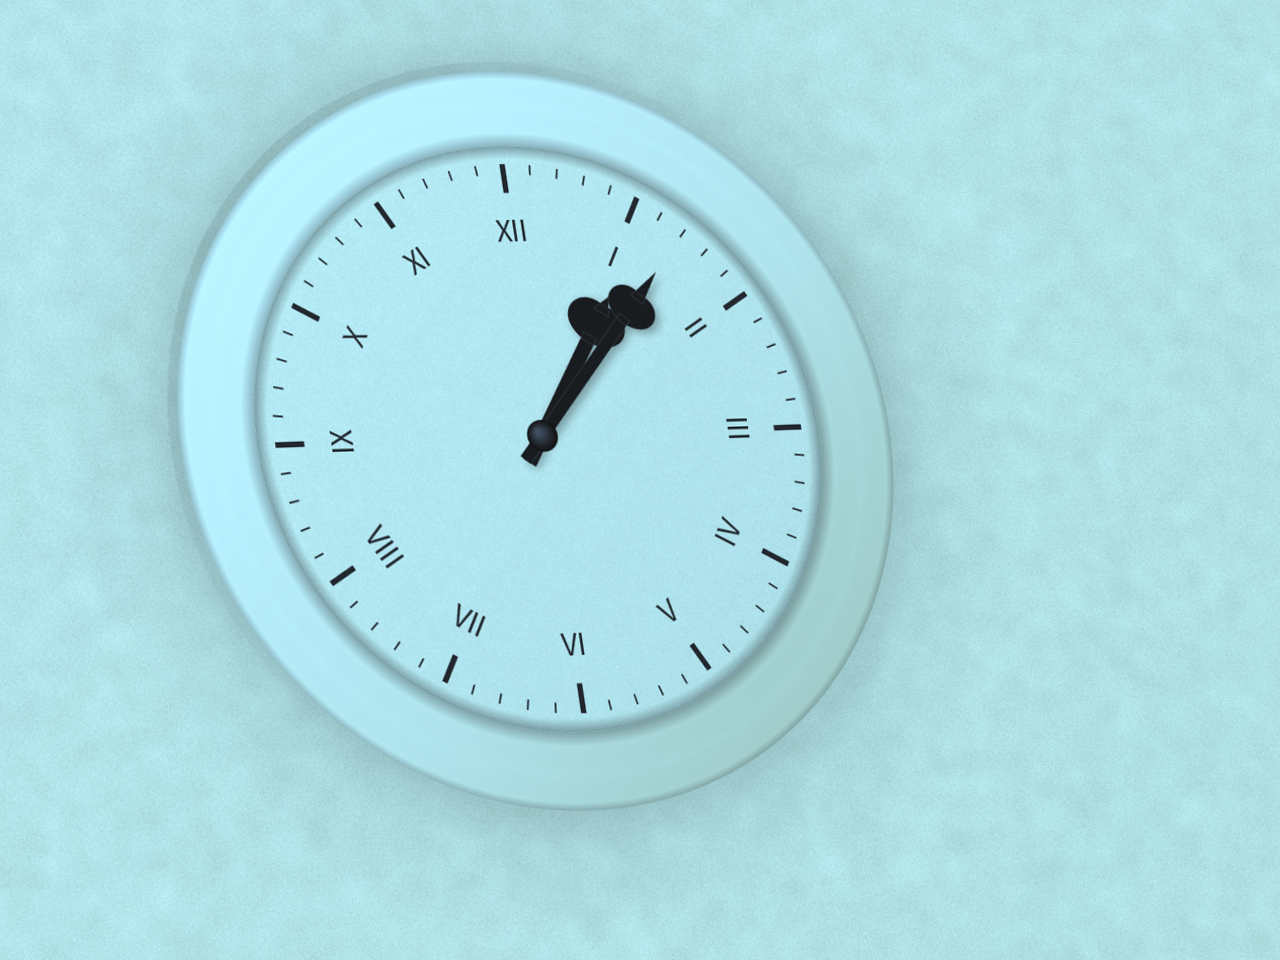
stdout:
{"hour": 1, "minute": 7}
